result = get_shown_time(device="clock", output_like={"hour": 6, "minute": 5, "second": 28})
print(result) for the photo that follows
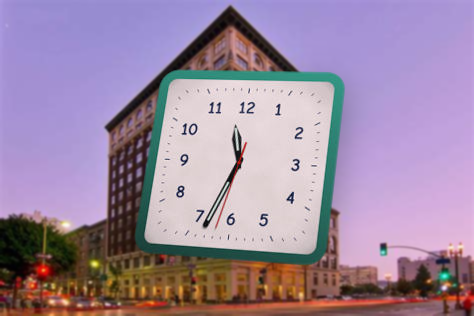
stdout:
{"hour": 11, "minute": 33, "second": 32}
